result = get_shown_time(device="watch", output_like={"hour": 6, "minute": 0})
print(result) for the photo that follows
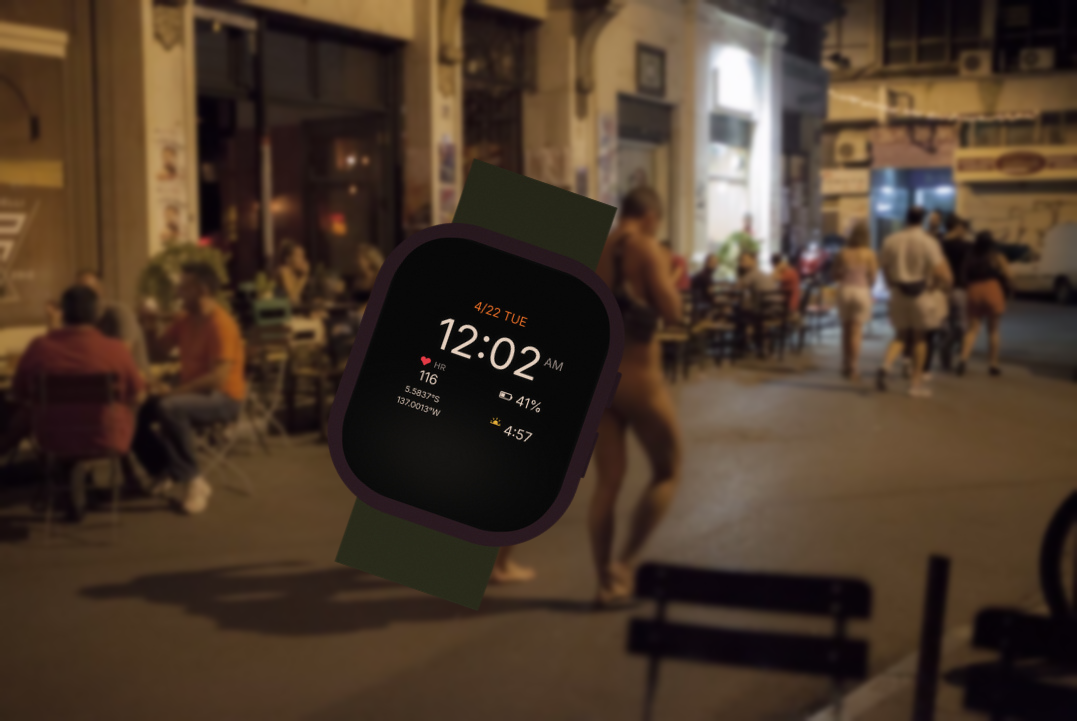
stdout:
{"hour": 12, "minute": 2}
